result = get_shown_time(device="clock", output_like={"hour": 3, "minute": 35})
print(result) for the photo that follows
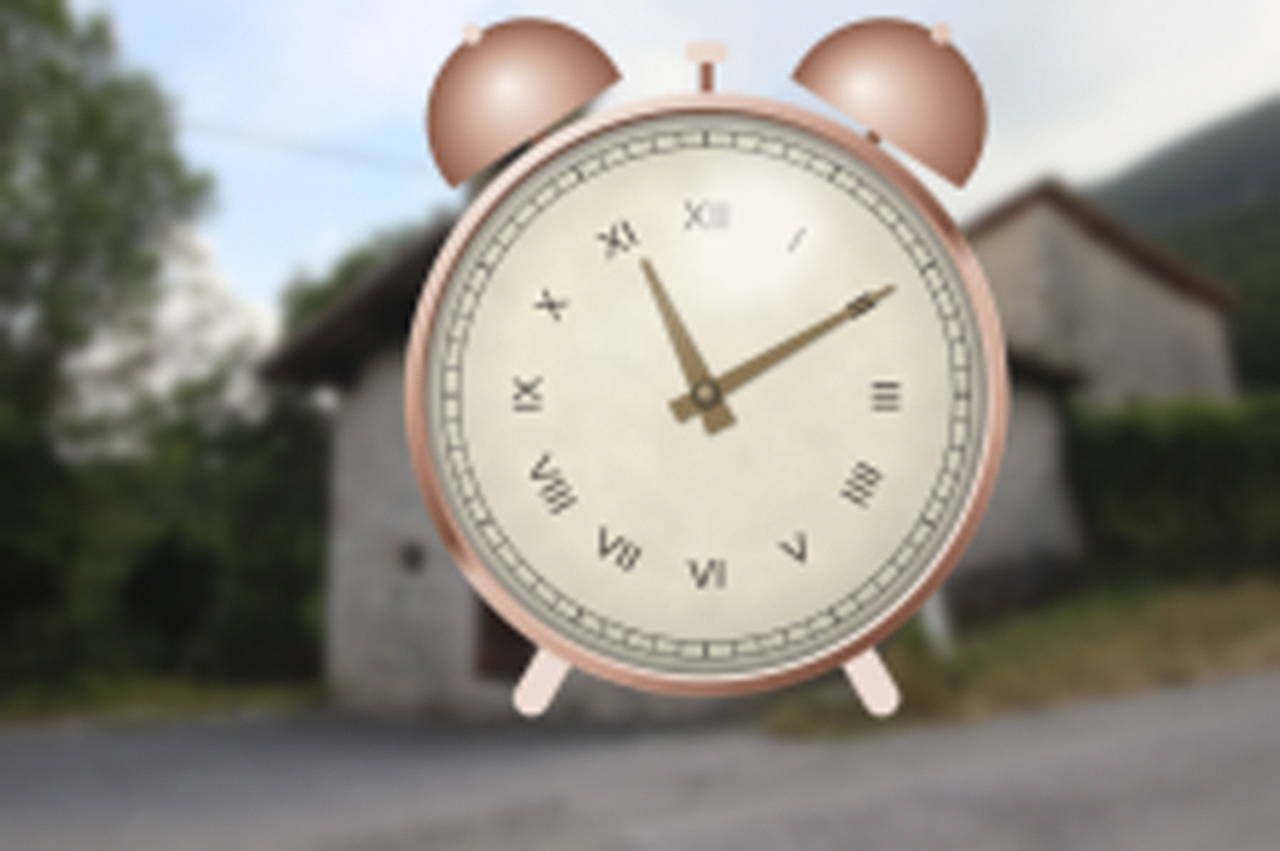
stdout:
{"hour": 11, "minute": 10}
